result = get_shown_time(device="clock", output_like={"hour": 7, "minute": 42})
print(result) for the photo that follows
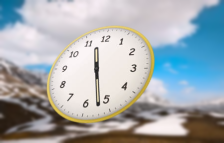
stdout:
{"hour": 11, "minute": 27}
